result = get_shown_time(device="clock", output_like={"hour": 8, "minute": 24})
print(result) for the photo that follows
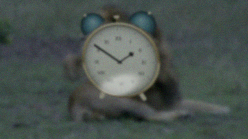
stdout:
{"hour": 1, "minute": 51}
